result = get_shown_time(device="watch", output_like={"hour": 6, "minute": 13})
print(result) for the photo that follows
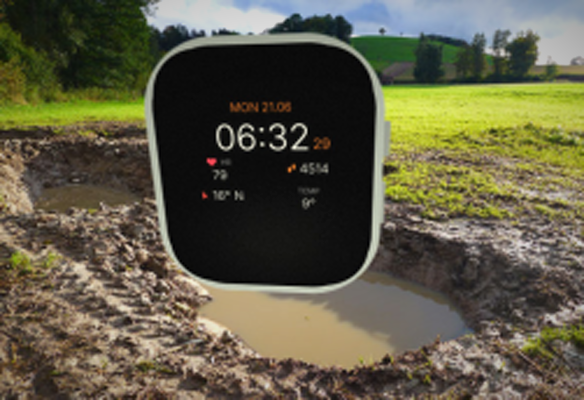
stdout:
{"hour": 6, "minute": 32}
